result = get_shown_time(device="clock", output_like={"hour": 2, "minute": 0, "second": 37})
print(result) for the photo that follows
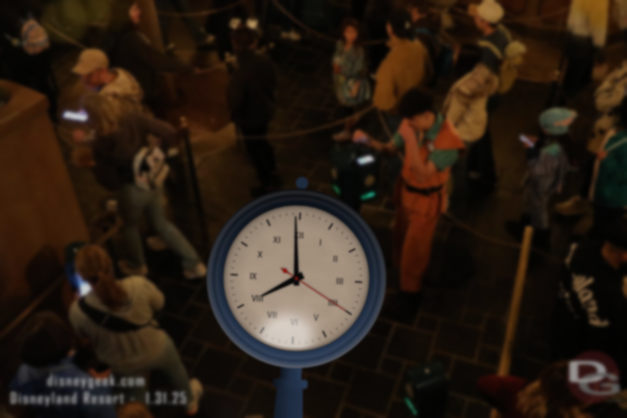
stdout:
{"hour": 7, "minute": 59, "second": 20}
